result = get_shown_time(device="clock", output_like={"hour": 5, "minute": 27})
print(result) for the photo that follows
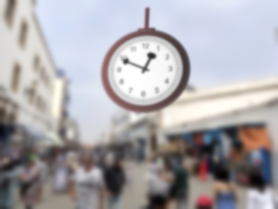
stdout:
{"hour": 12, "minute": 49}
